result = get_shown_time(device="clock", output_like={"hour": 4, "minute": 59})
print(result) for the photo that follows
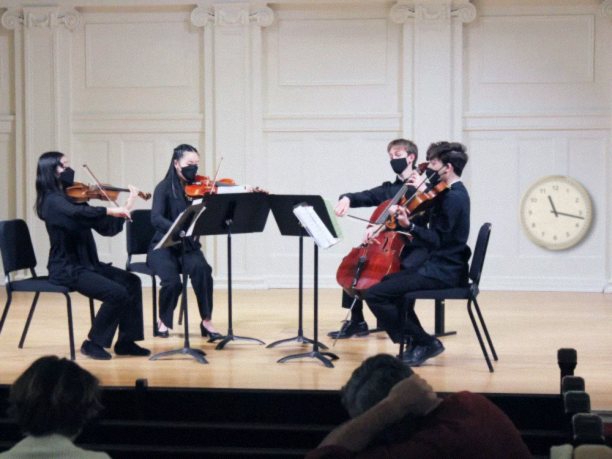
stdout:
{"hour": 11, "minute": 17}
